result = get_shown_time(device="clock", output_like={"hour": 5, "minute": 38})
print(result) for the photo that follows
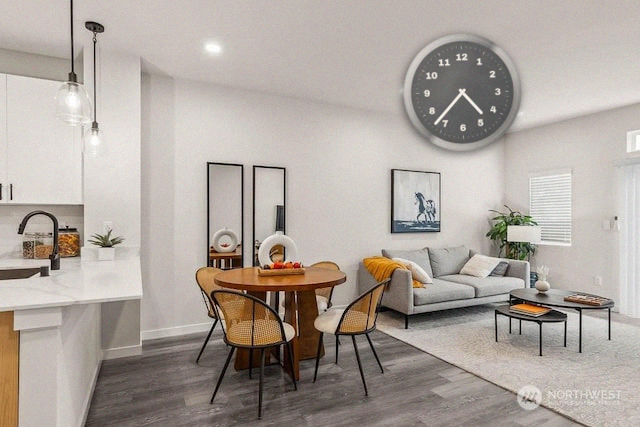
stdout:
{"hour": 4, "minute": 37}
